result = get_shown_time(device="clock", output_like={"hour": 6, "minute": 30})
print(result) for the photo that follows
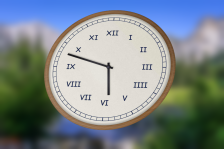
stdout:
{"hour": 5, "minute": 48}
